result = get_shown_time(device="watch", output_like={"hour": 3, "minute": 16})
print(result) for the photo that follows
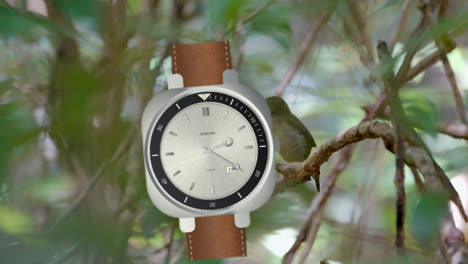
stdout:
{"hour": 2, "minute": 21}
